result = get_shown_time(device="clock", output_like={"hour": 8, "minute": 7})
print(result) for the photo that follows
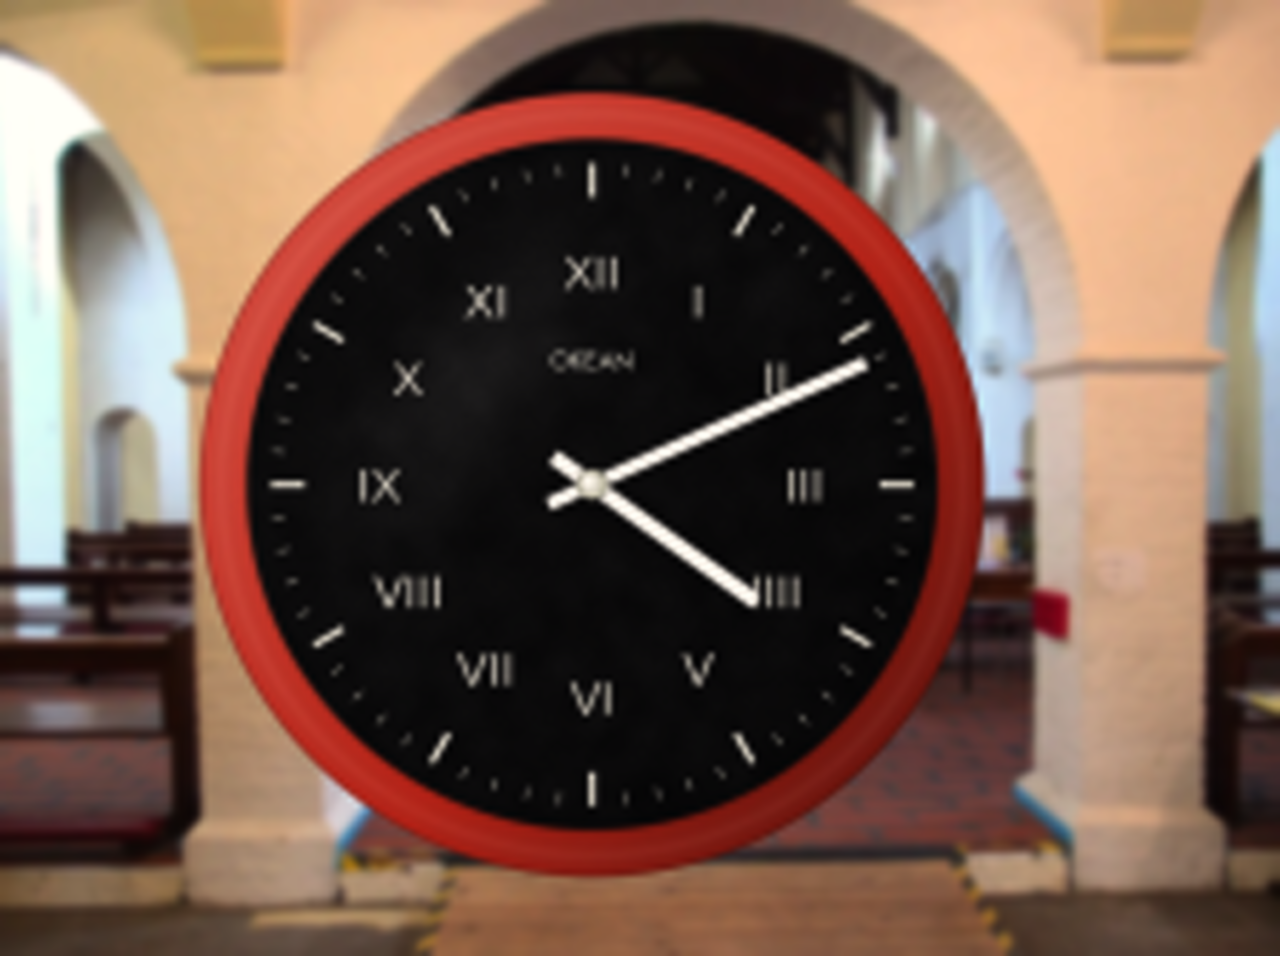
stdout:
{"hour": 4, "minute": 11}
